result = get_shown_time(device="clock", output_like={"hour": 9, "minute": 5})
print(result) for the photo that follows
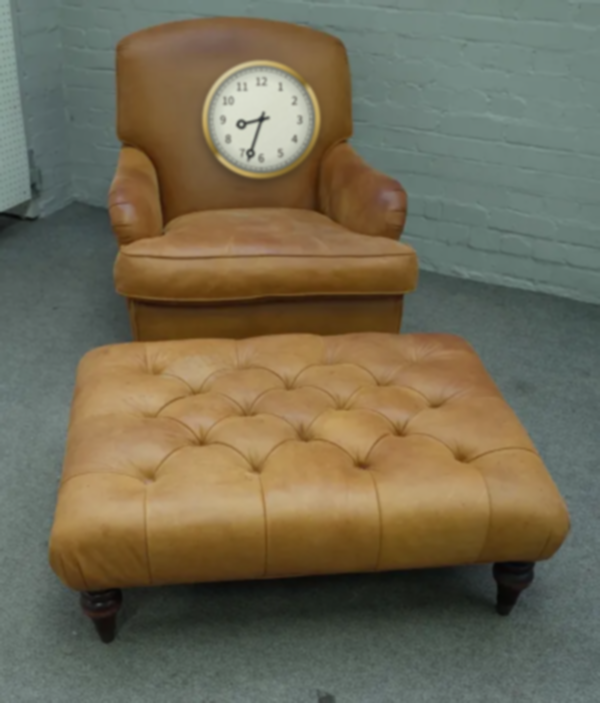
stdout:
{"hour": 8, "minute": 33}
